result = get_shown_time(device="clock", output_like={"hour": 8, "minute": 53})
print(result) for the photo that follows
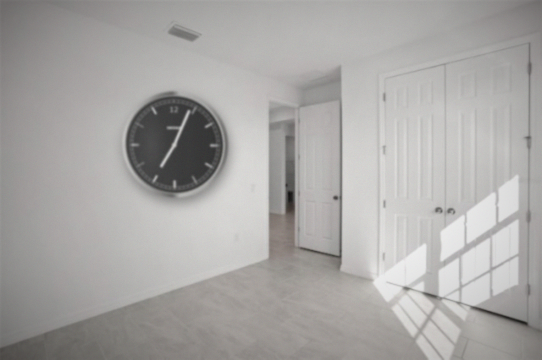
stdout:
{"hour": 7, "minute": 4}
